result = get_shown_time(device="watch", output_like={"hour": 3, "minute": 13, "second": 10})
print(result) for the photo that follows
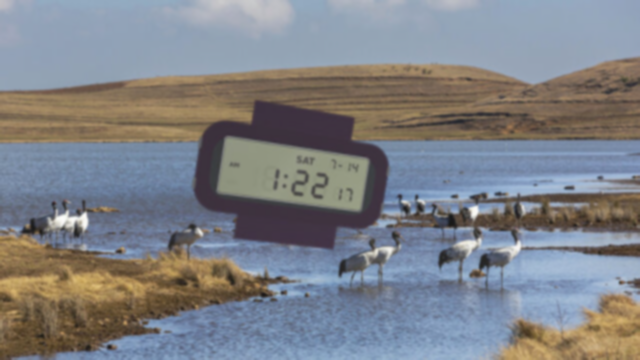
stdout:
{"hour": 1, "minute": 22, "second": 17}
